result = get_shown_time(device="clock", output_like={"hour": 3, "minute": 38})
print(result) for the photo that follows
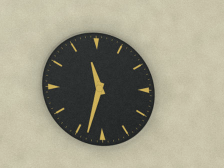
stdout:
{"hour": 11, "minute": 33}
